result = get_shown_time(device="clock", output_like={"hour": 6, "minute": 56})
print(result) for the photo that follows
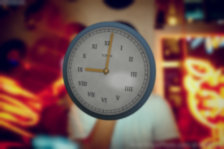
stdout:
{"hour": 9, "minute": 1}
